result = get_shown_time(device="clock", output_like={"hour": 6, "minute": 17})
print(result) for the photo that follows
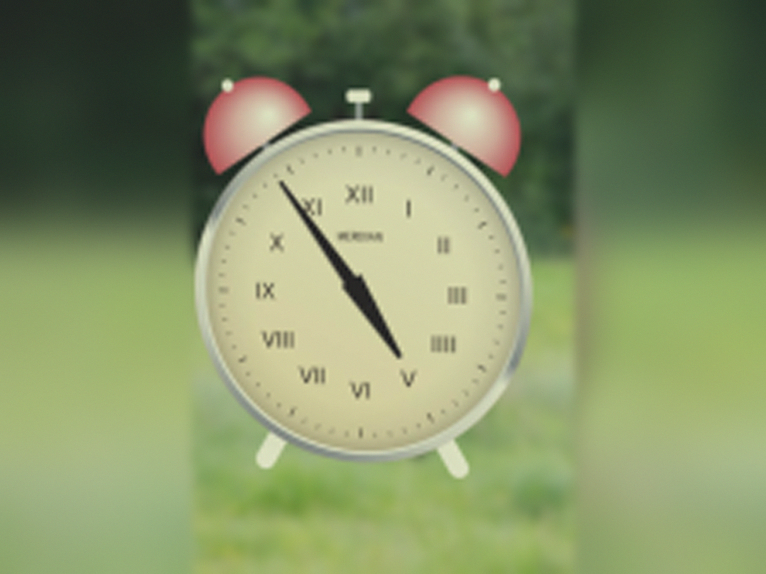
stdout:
{"hour": 4, "minute": 54}
